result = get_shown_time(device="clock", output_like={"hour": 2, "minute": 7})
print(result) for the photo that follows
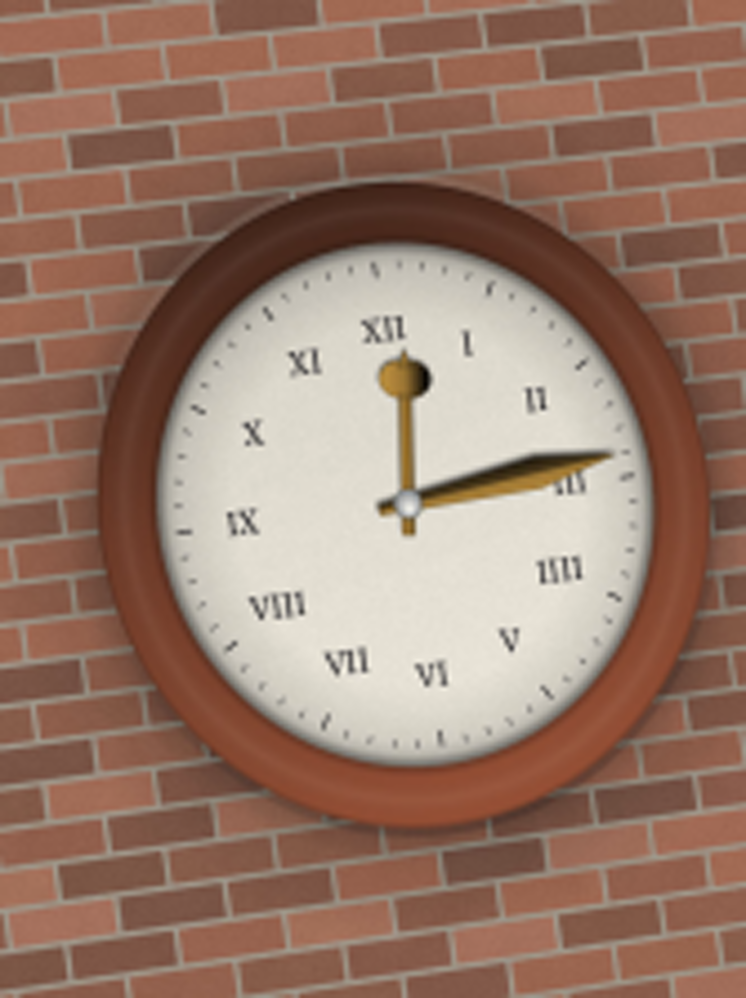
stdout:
{"hour": 12, "minute": 14}
